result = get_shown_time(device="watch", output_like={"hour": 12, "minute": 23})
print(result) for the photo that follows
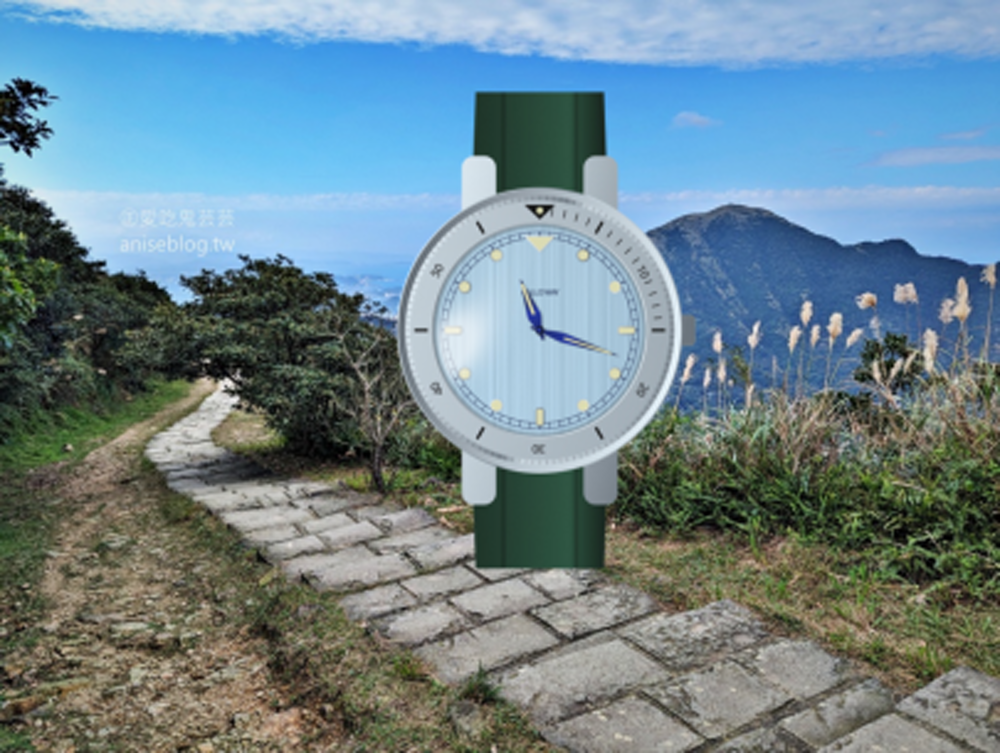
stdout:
{"hour": 11, "minute": 18}
